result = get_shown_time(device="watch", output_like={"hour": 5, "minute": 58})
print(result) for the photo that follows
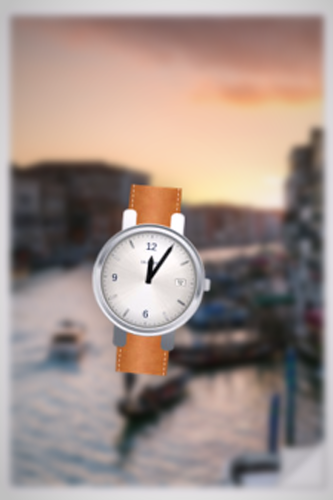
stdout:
{"hour": 12, "minute": 5}
